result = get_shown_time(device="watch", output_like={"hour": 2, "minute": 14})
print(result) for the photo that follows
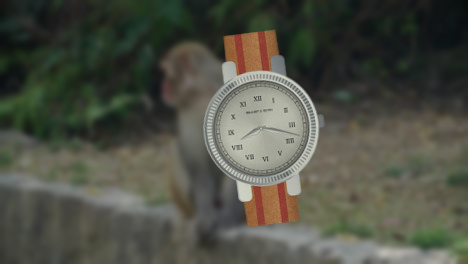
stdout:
{"hour": 8, "minute": 18}
